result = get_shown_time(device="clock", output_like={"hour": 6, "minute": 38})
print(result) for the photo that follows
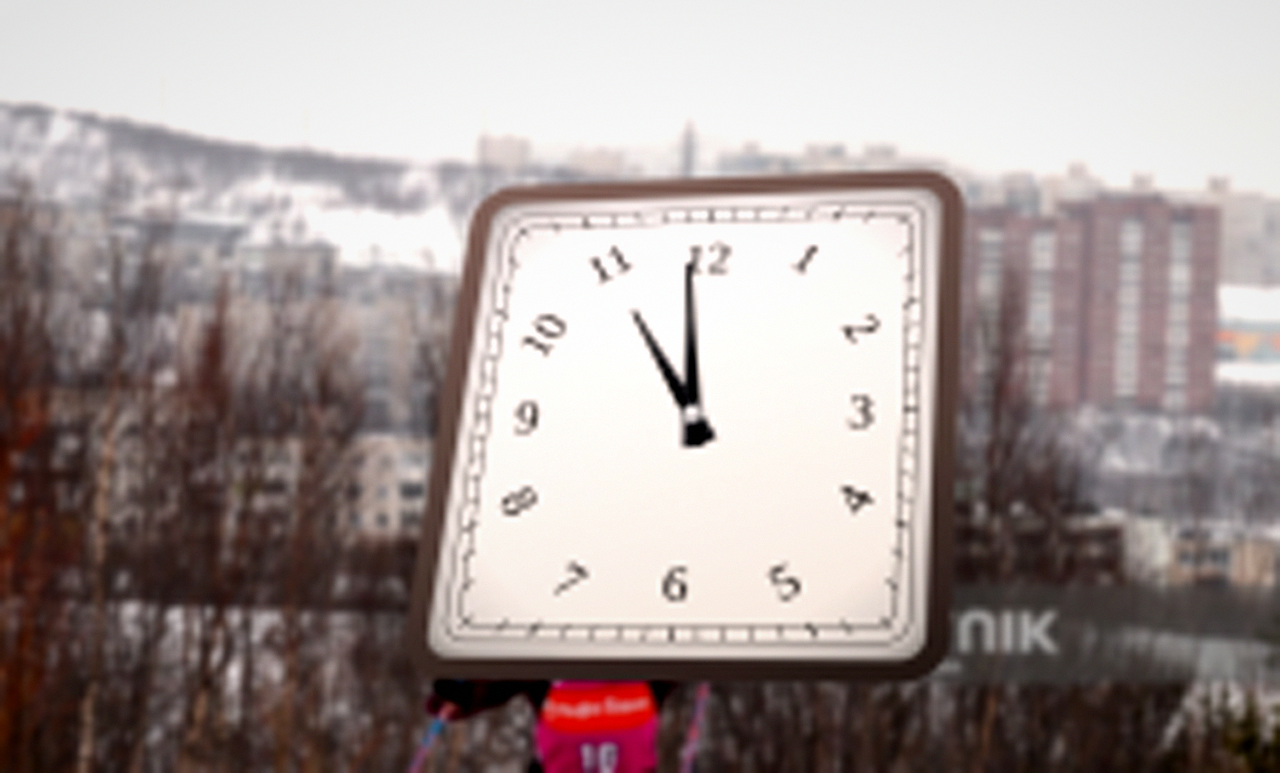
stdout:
{"hour": 10, "minute": 59}
